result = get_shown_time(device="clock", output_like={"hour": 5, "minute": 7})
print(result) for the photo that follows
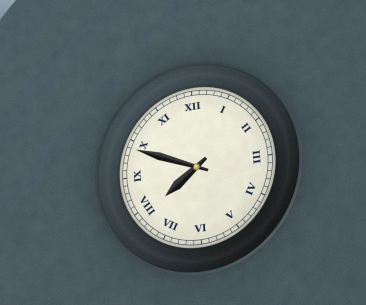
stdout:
{"hour": 7, "minute": 49}
